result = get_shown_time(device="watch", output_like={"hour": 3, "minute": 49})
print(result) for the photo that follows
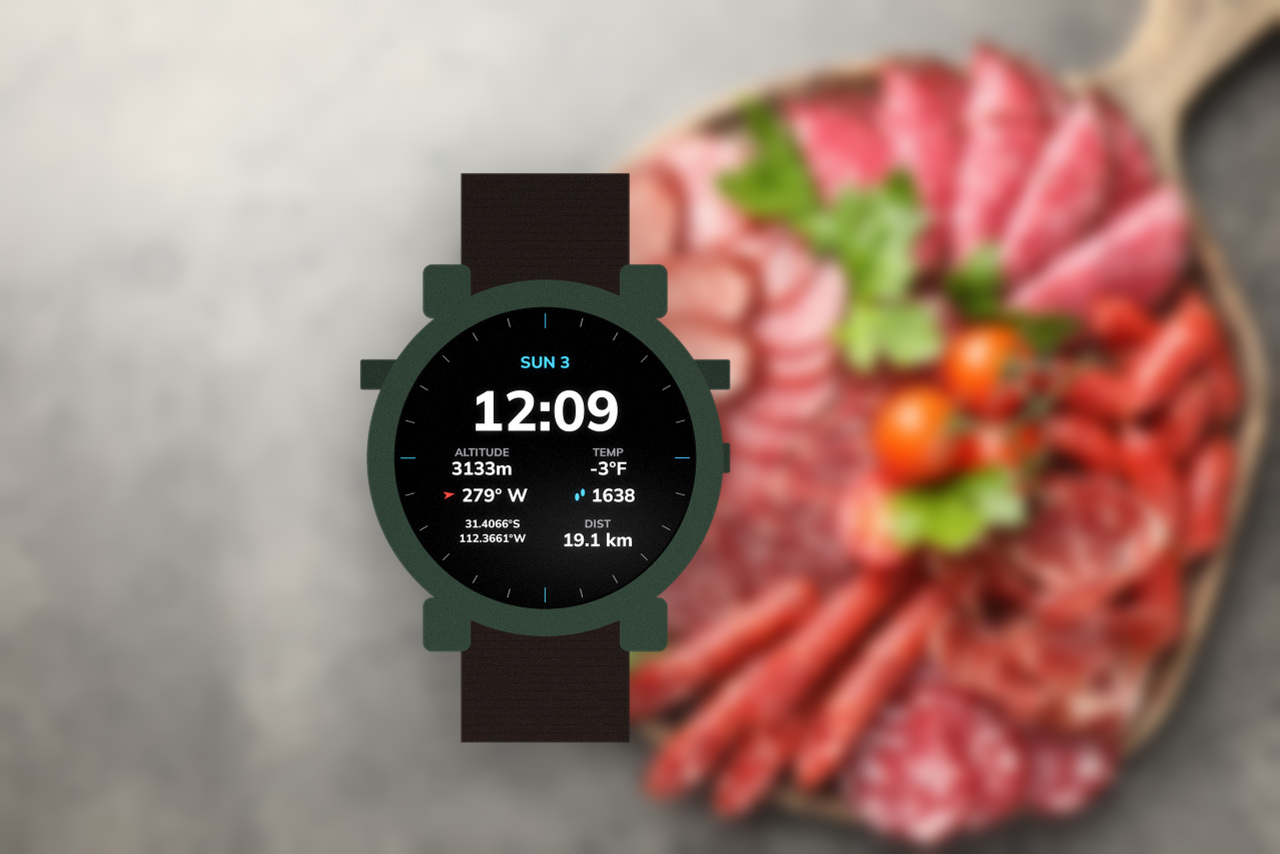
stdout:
{"hour": 12, "minute": 9}
